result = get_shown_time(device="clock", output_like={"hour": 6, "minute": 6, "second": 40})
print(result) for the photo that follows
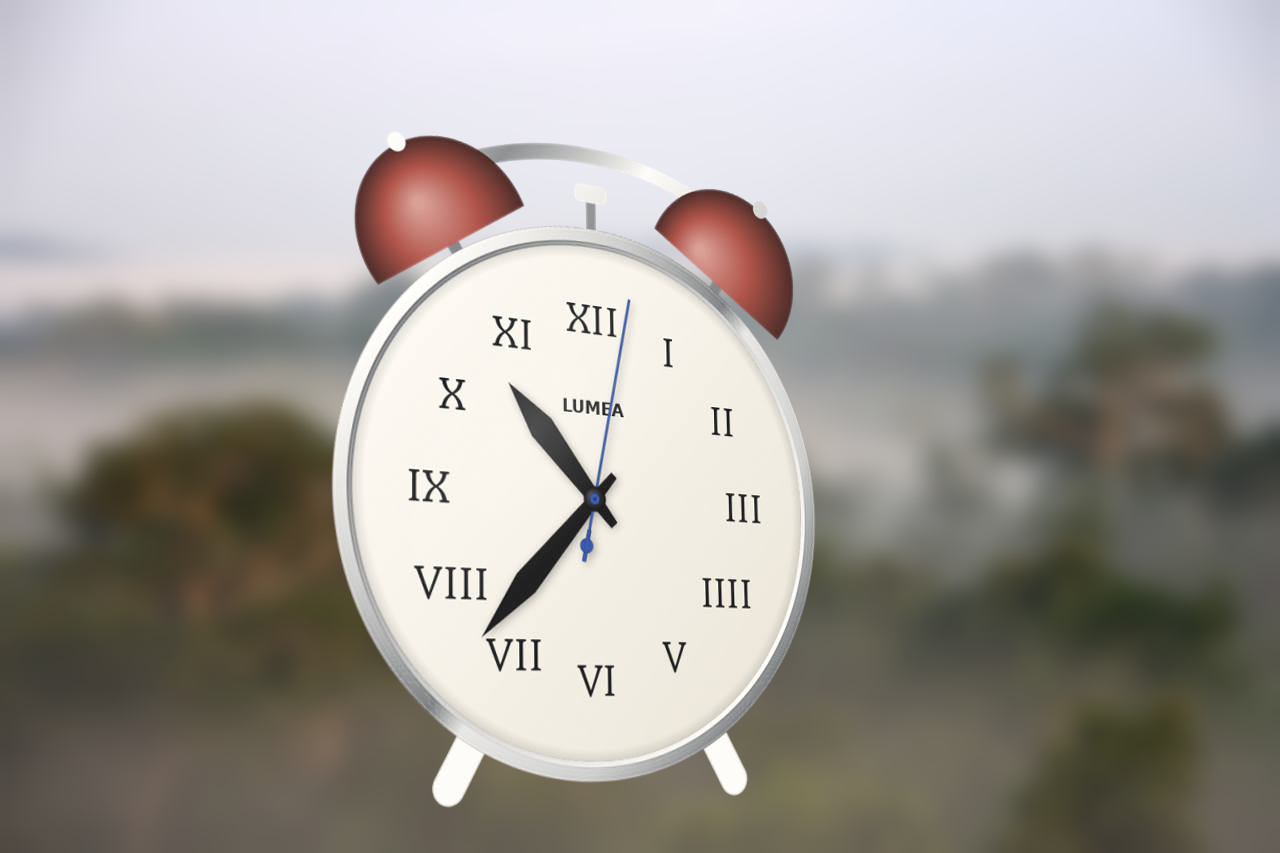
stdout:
{"hour": 10, "minute": 37, "second": 2}
